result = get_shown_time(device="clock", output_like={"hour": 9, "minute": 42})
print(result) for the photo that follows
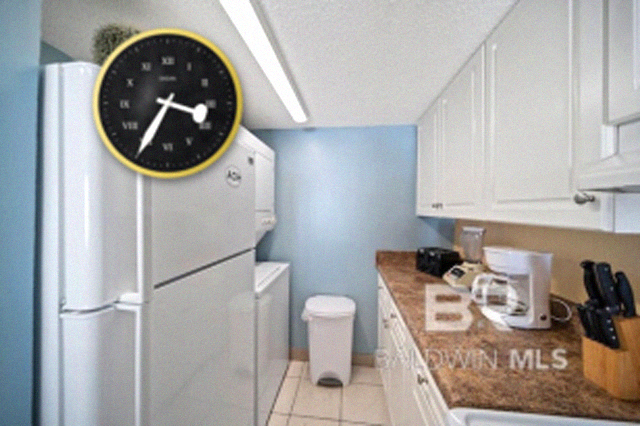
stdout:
{"hour": 3, "minute": 35}
